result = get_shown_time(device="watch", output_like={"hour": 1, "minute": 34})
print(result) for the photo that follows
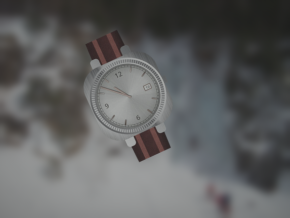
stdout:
{"hour": 10, "minute": 52}
